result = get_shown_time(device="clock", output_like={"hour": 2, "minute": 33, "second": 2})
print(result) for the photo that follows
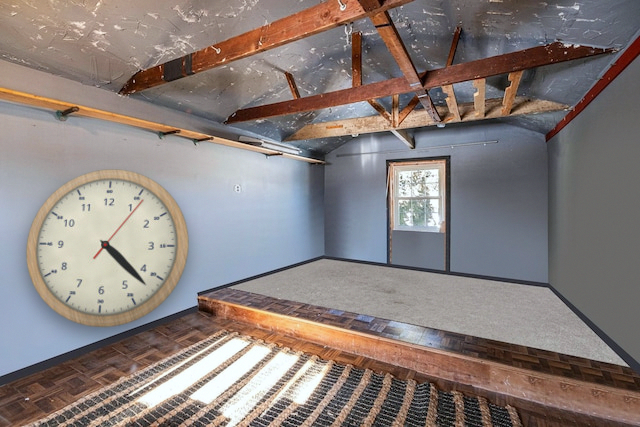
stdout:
{"hour": 4, "minute": 22, "second": 6}
